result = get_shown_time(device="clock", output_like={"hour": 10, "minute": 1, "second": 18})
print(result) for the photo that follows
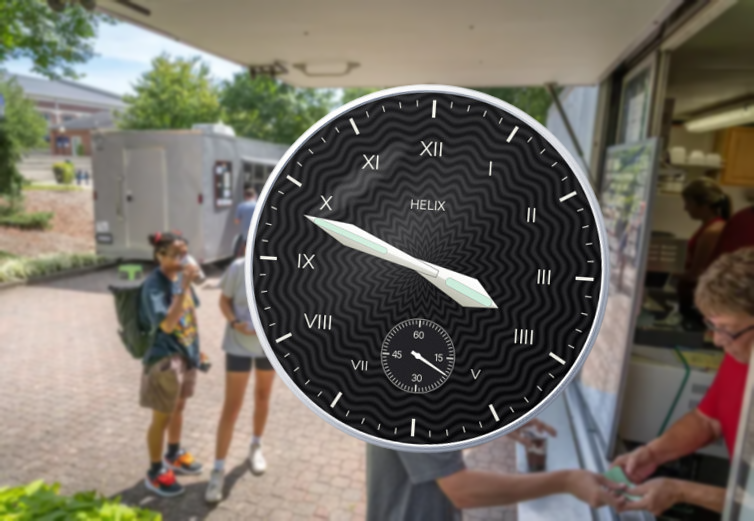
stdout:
{"hour": 3, "minute": 48, "second": 20}
